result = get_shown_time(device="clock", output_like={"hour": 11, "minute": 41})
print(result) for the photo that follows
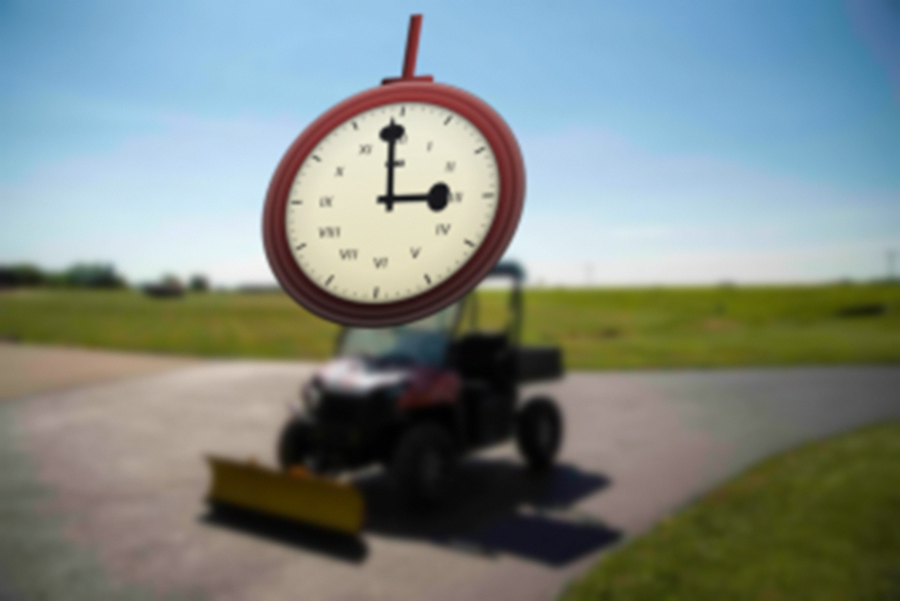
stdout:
{"hour": 2, "minute": 59}
